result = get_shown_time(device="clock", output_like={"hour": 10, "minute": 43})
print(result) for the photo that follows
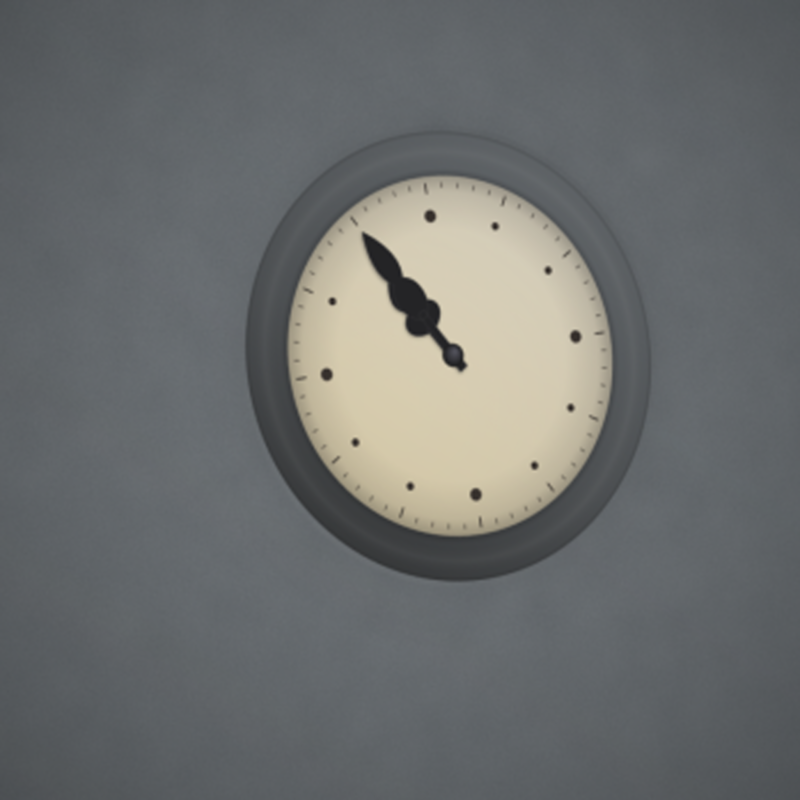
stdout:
{"hour": 10, "minute": 55}
